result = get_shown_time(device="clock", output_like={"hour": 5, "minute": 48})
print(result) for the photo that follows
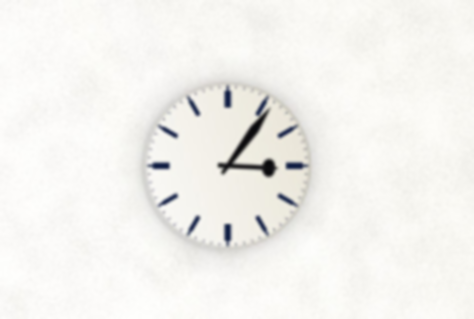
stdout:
{"hour": 3, "minute": 6}
